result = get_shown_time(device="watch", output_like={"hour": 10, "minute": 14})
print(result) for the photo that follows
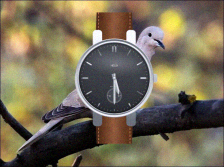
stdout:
{"hour": 5, "minute": 30}
